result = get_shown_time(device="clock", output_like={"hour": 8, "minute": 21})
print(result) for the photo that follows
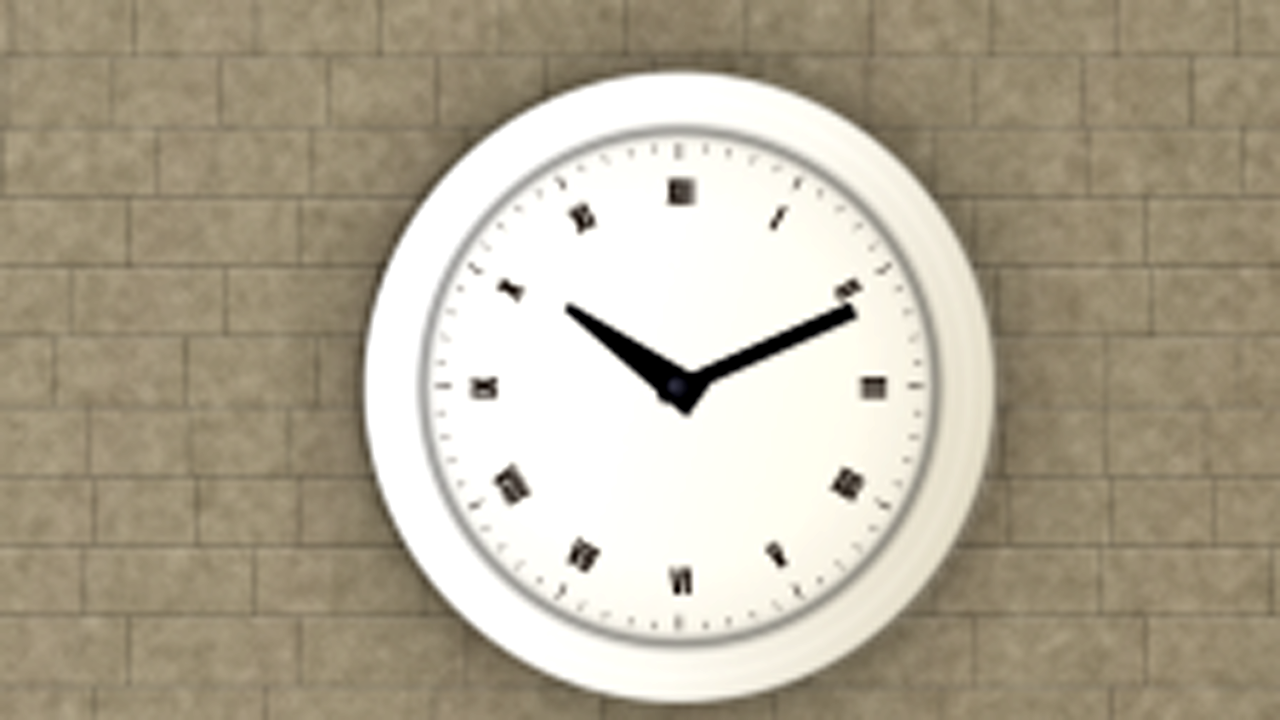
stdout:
{"hour": 10, "minute": 11}
